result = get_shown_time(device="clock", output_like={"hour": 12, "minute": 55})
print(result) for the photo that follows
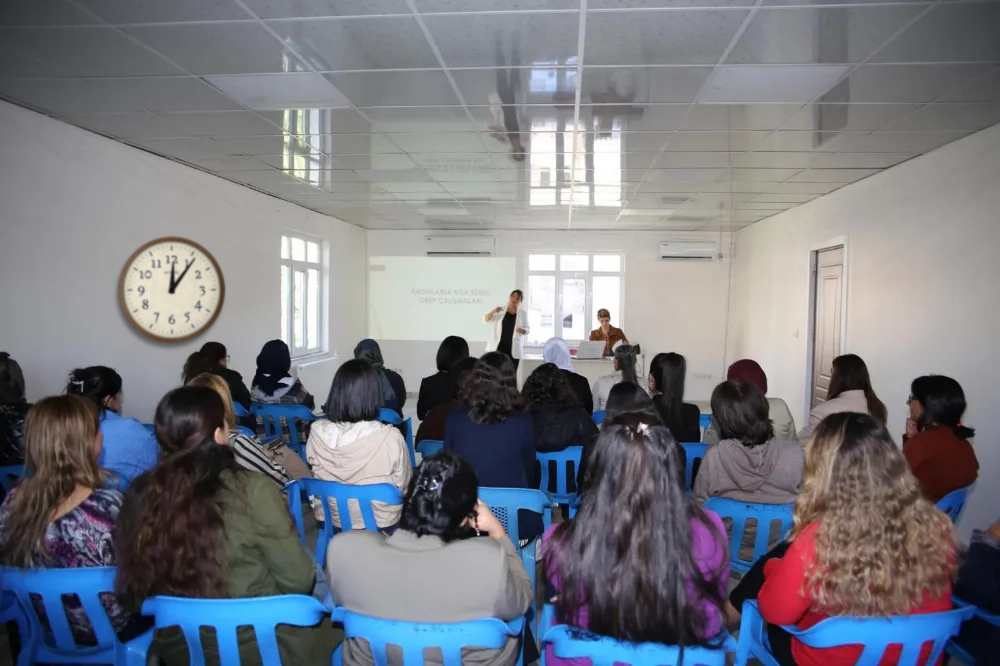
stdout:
{"hour": 12, "minute": 6}
